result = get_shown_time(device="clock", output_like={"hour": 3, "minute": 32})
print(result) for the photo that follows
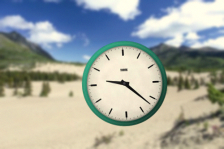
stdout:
{"hour": 9, "minute": 22}
